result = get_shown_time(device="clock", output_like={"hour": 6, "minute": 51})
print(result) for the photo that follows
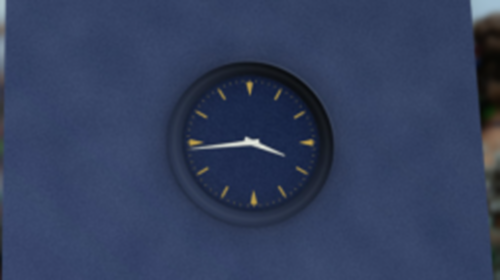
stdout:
{"hour": 3, "minute": 44}
